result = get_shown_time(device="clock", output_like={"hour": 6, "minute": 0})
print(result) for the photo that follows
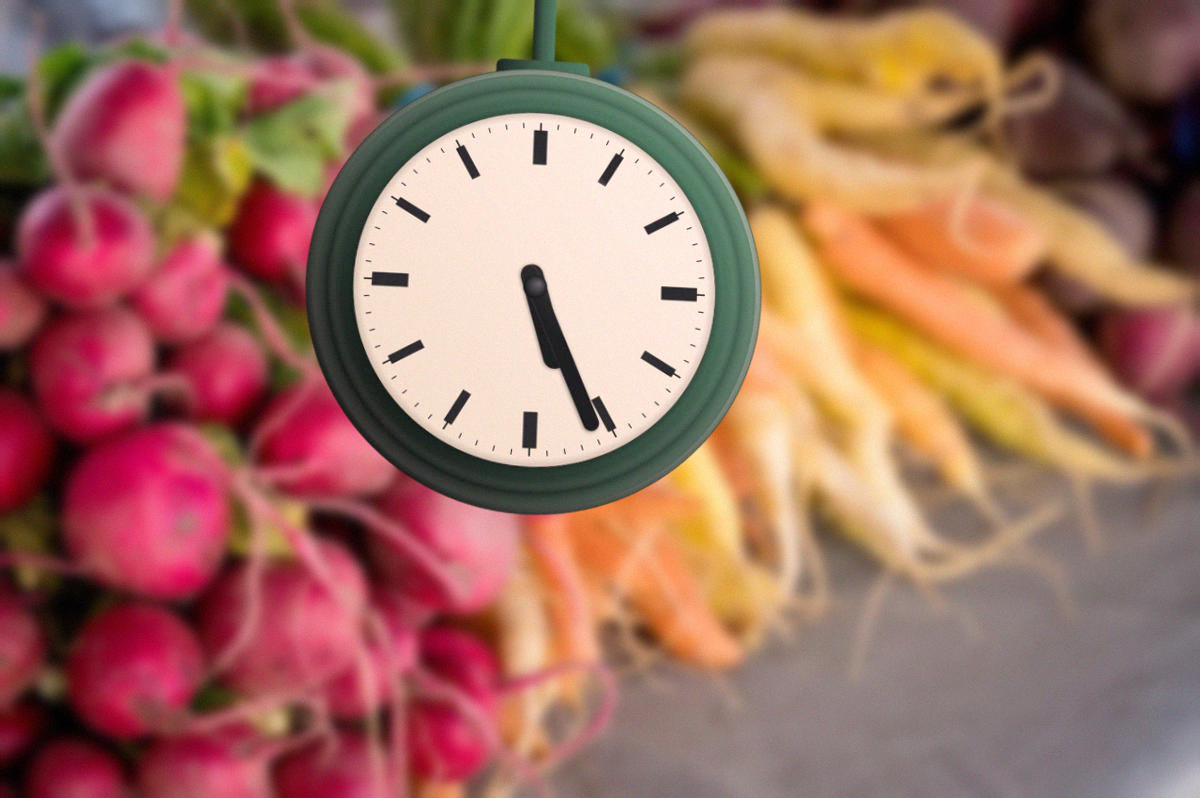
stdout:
{"hour": 5, "minute": 26}
